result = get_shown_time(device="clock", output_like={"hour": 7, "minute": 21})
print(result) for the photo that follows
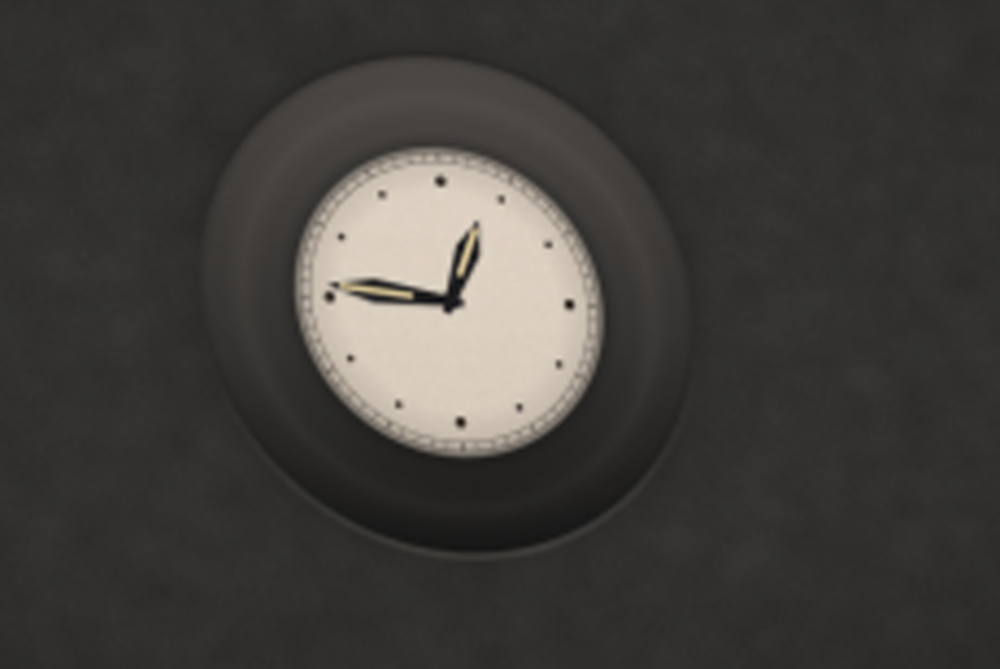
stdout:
{"hour": 12, "minute": 46}
